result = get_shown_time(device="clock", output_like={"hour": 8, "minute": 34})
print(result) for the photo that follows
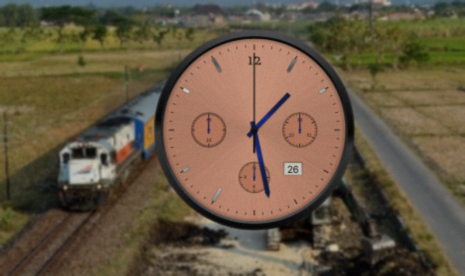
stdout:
{"hour": 1, "minute": 28}
